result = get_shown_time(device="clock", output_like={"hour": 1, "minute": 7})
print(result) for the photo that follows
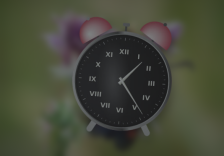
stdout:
{"hour": 1, "minute": 24}
